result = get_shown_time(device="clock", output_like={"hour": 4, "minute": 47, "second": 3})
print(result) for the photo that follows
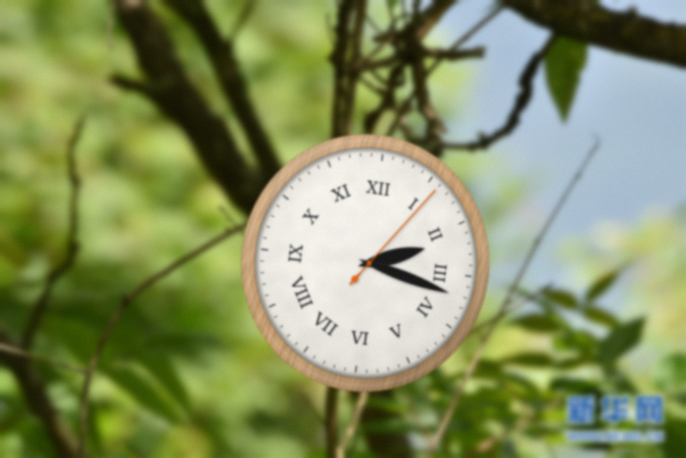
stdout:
{"hour": 2, "minute": 17, "second": 6}
